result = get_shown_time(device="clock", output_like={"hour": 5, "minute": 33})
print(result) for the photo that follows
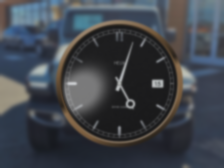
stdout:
{"hour": 5, "minute": 3}
